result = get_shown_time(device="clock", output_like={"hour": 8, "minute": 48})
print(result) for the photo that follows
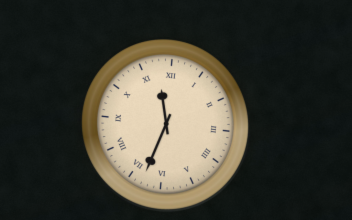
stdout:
{"hour": 11, "minute": 33}
